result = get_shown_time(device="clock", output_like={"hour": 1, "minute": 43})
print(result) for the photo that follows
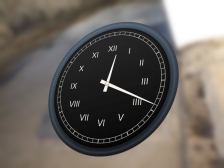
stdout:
{"hour": 12, "minute": 19}
